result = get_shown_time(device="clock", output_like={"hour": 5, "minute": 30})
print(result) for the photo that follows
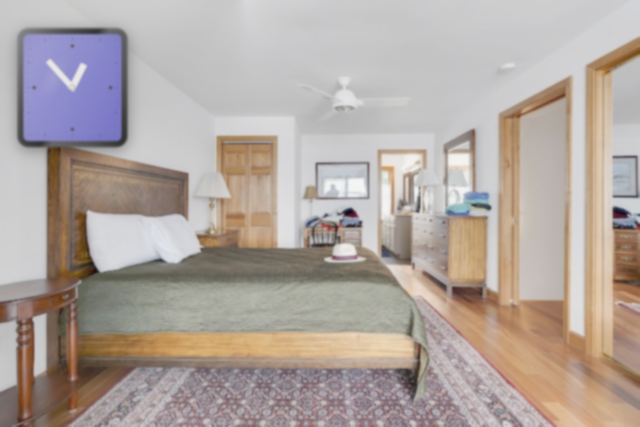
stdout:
{"hour": 12, "minute": 53}
